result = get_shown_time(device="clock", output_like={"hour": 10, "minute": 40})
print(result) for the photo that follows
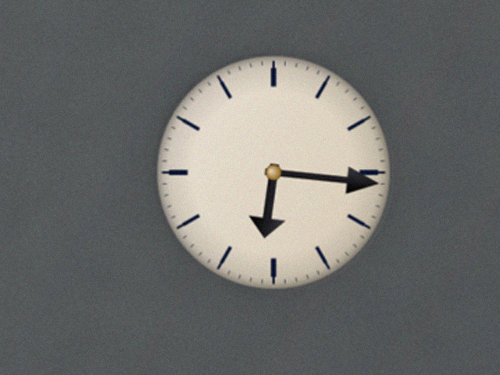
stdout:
{"hour": 6, "minute": 16}
